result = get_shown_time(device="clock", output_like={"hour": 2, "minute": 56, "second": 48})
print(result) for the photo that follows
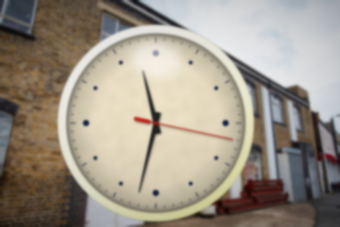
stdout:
{"hour": 11, "minute": 32, "second": 17}
